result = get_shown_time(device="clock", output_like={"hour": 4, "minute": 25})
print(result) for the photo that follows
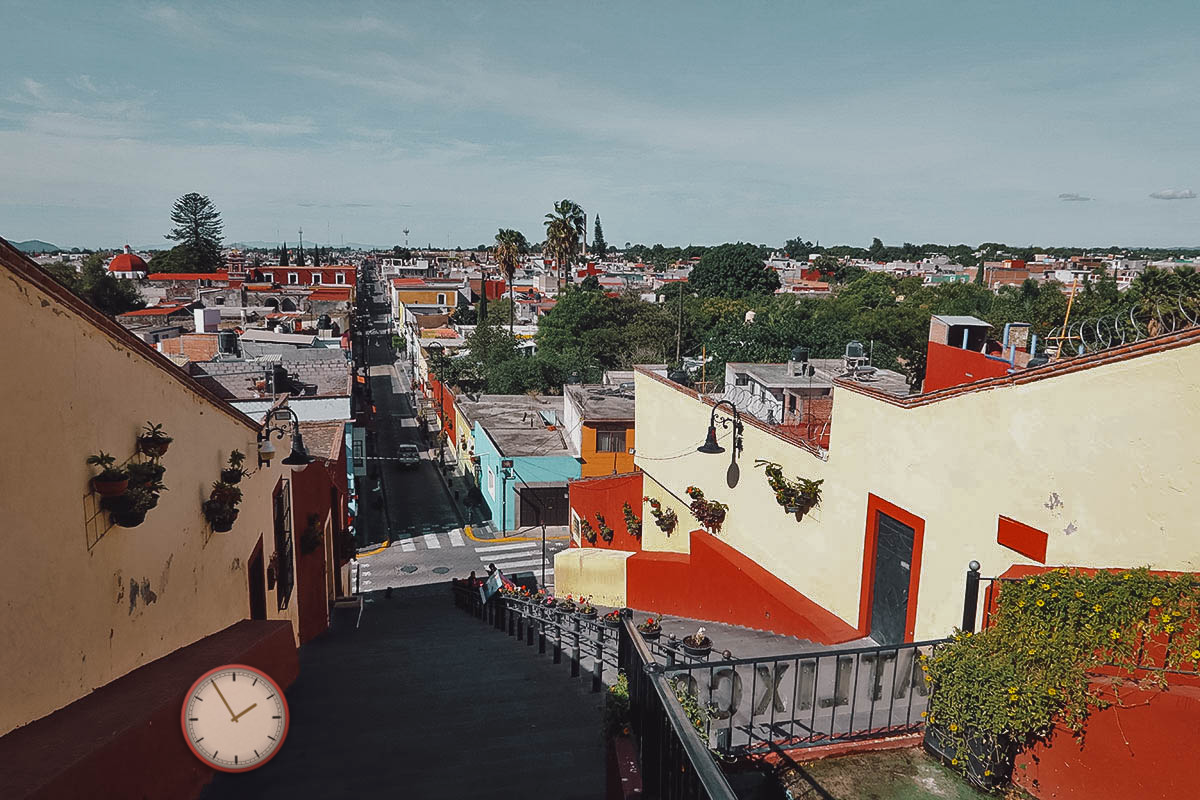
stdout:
{"hour": 1, "minute": 55}
